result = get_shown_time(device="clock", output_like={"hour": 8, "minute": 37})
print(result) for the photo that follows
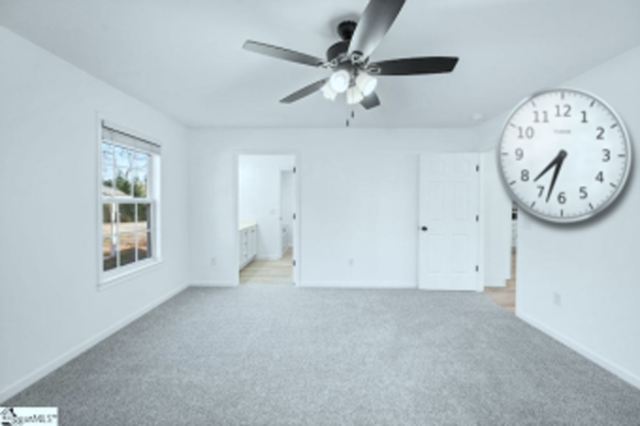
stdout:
{"hour": 7, "minute": 33}
